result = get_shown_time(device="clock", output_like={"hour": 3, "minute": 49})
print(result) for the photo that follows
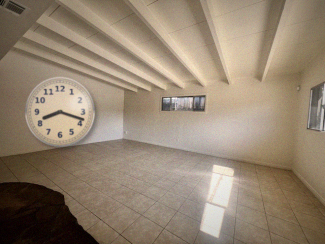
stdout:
{"hour": 8, "minute": 18}
